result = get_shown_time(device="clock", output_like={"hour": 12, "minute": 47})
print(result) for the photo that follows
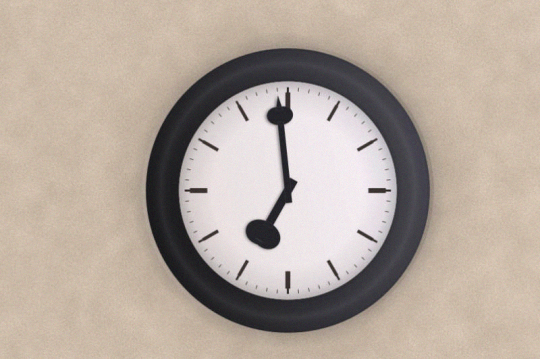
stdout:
{"hour": 6, "minute": 59}
